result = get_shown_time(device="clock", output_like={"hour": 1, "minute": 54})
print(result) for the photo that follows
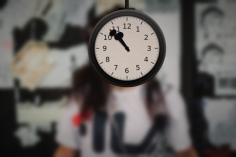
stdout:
{"hour": 10, "minute": 53}
